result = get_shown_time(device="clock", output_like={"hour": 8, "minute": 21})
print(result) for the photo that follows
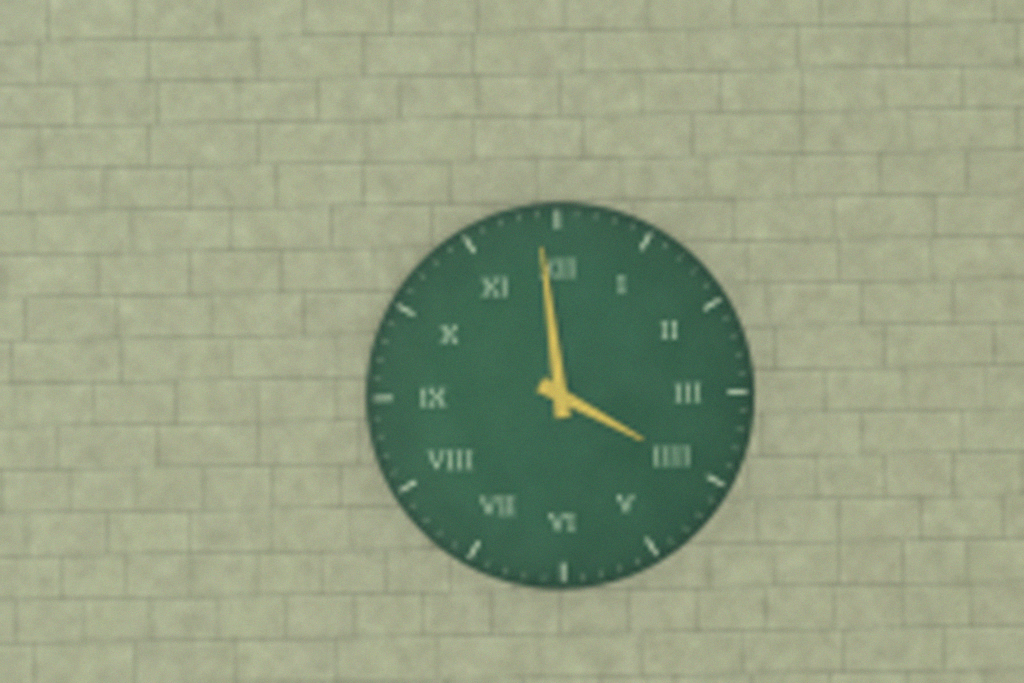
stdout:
{"hour": 3, "minute": 59}
